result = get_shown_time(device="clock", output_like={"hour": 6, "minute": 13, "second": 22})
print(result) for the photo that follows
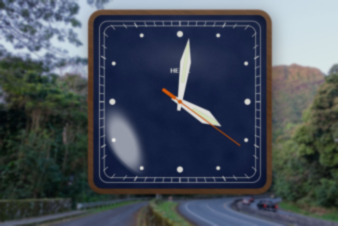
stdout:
{"hour": 4, "minute": 1, "second": 21}
